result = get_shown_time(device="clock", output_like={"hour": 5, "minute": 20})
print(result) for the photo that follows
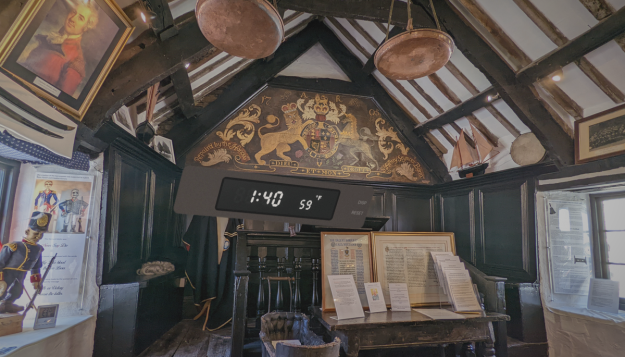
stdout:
{"hour": 1, "minute": 40}
